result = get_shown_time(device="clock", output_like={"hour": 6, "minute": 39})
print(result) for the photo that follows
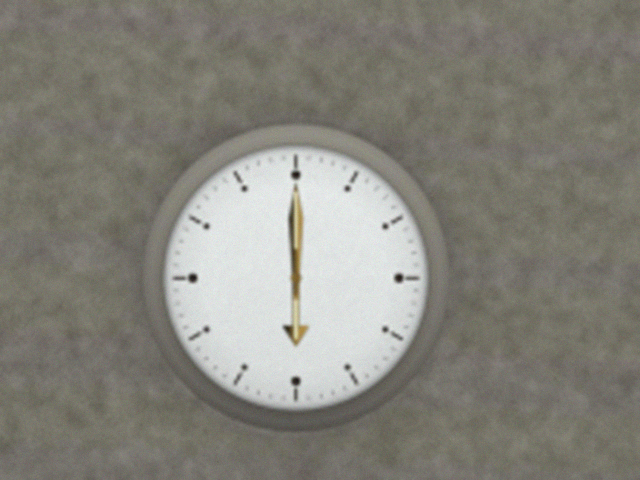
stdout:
{"hour": 6, "minute": 0}
